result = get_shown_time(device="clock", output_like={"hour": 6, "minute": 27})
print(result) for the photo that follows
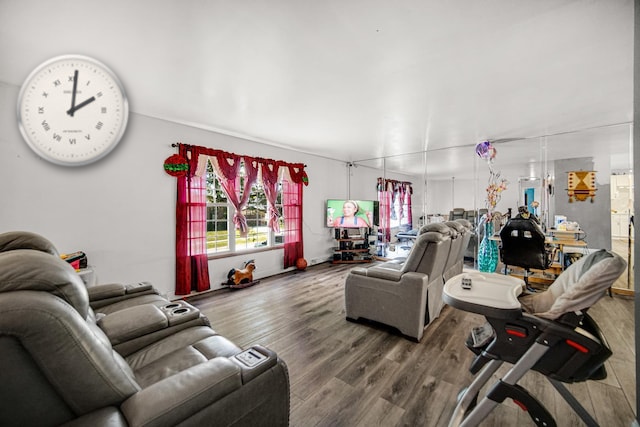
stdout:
{"hour": 2, "minute": 1}
